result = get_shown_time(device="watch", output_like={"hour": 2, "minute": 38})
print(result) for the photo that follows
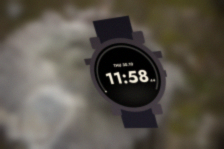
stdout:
{"hour": 11, "minute": 58}
